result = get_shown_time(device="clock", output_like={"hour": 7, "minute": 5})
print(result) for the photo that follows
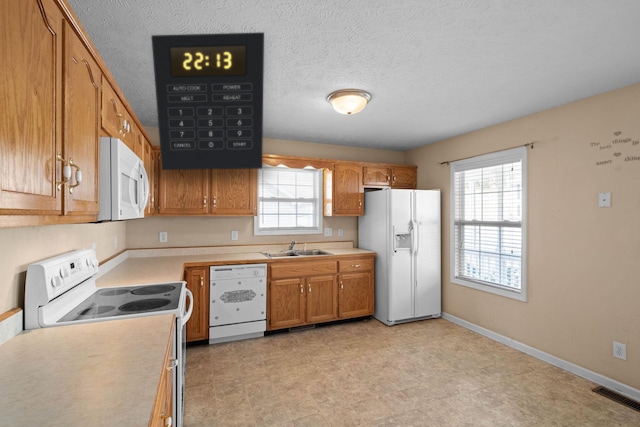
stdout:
{"hour": 22, "minute": 13}
